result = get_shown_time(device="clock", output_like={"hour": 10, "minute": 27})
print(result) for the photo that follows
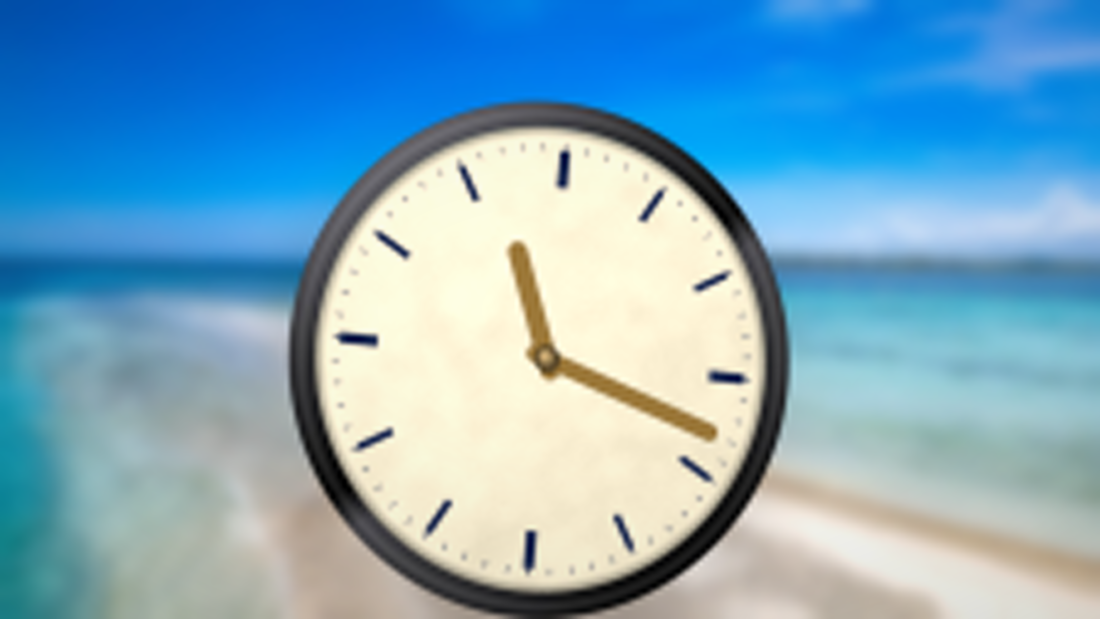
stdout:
{"hour": 11, "minute": 18}
